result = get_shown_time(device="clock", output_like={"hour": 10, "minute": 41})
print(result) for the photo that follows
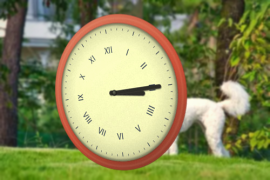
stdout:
{"hour": 3, "minute": 15}
